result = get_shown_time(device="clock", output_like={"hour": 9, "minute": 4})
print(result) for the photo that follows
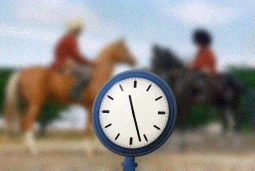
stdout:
{"hour": 11, "minute": 27}
